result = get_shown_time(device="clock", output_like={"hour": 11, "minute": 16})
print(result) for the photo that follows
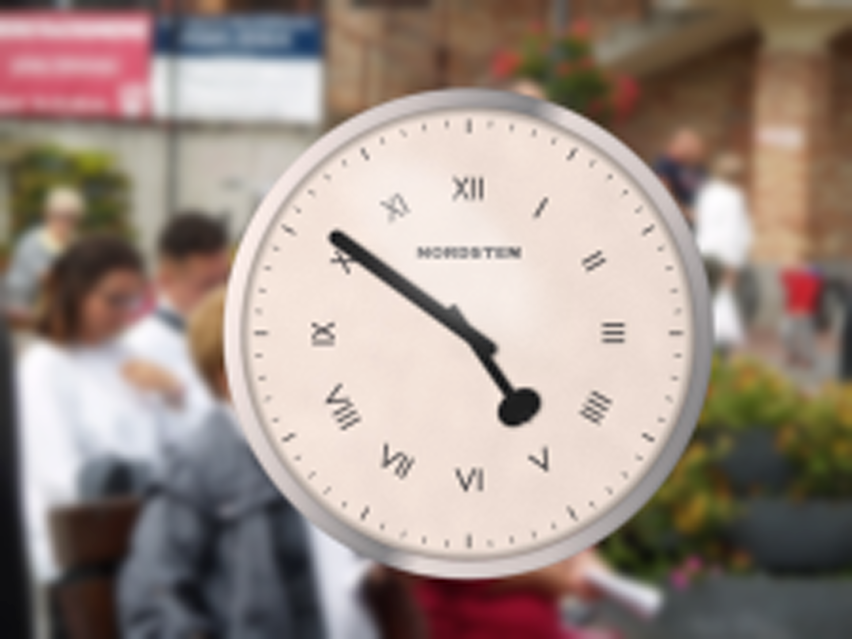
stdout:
{"hour": 4, "minute": 51}
